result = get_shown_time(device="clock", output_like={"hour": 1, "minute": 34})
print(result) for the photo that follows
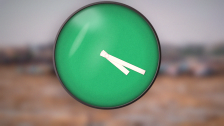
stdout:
{"hour": 4, "minute": 19}
